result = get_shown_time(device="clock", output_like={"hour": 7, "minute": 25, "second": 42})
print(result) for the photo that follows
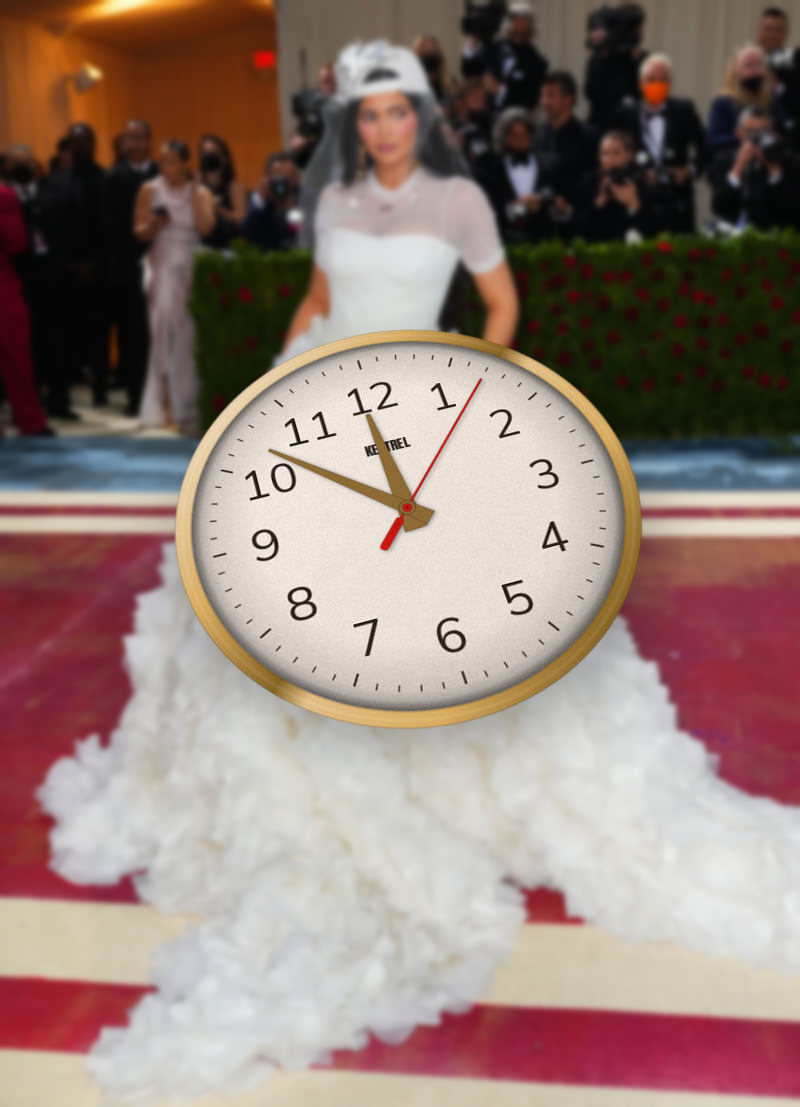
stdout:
{"hour": 11, "minute": 52, "second": 7}
